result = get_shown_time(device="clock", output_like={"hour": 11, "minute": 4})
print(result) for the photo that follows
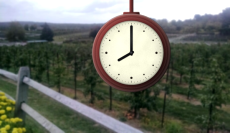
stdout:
{"hour": 8, "minute": 0}
